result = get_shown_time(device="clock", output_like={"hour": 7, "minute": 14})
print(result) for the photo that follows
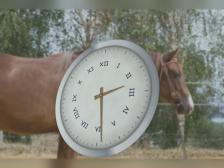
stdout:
{"hour": 2, "minute": 29}
